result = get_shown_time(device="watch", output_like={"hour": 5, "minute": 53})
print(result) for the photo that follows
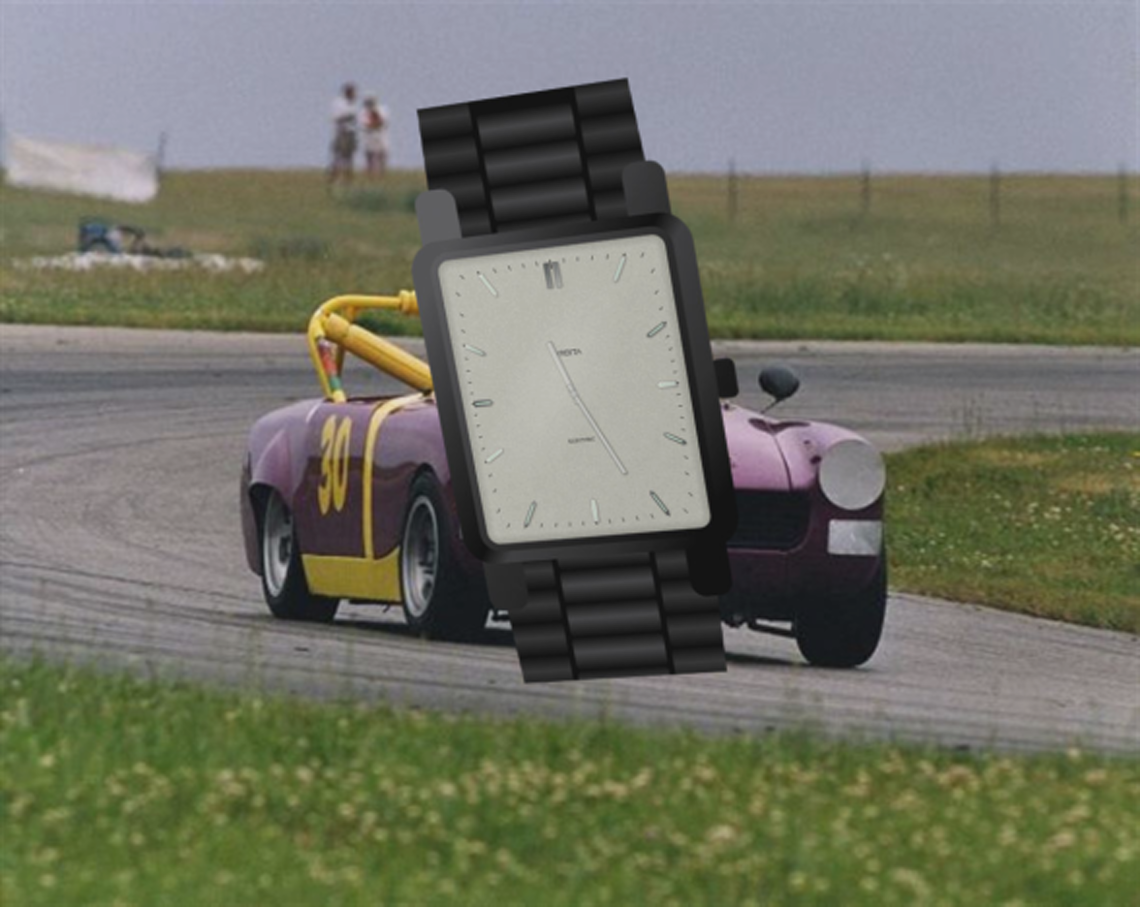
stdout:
{"hour": 11, "minute": 26}
